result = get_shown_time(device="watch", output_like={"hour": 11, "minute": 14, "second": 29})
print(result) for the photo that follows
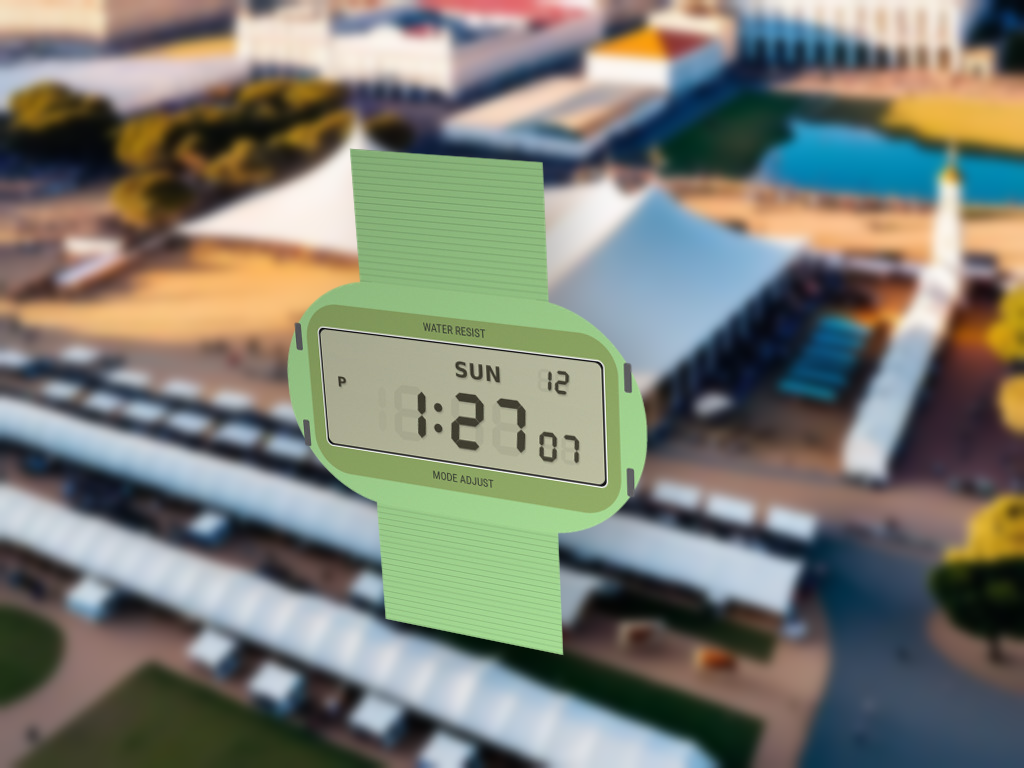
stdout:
{"hour": 1, "minute": 27, "second": 7}
